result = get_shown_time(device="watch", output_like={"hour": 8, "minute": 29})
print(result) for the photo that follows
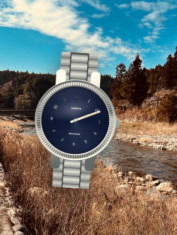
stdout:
{"hour": 2, "minute": 11}
